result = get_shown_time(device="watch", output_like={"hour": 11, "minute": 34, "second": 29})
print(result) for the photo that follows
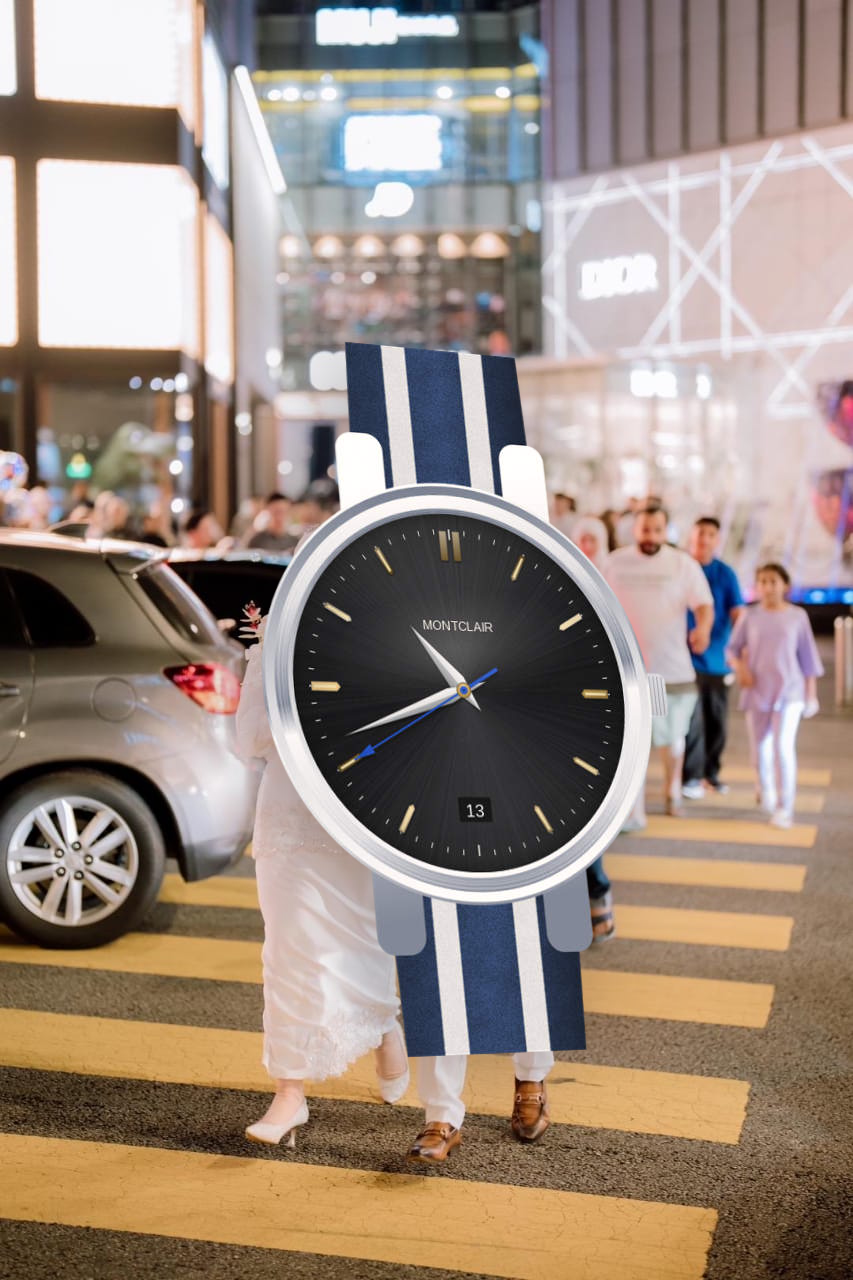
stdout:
{"hour": 10, "minute": 41, "second": 40}
